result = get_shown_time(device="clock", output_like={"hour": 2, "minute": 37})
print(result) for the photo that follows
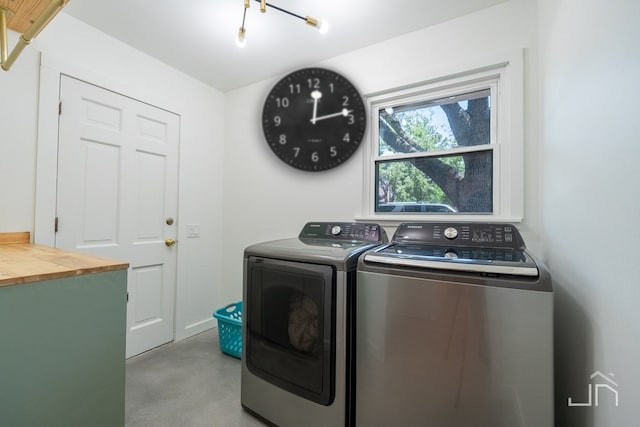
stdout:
{"hour": 12, "minute": 13}
